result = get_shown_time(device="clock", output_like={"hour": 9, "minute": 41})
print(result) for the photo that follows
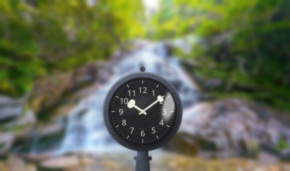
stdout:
{"hour": 10, "minute": 9}
